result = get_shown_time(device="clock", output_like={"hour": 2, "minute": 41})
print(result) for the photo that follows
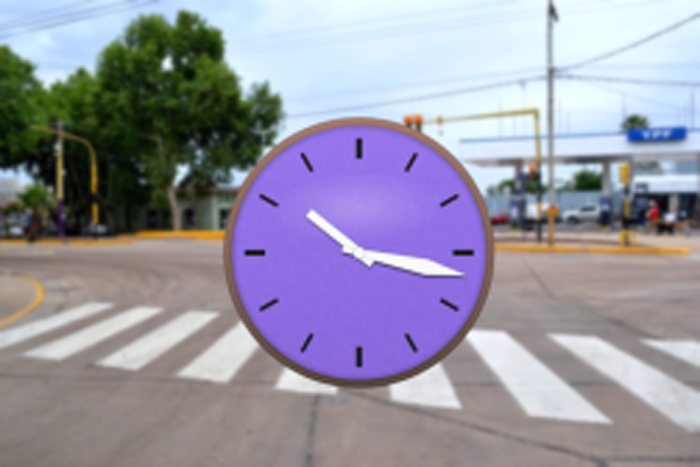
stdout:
{"hour": 10, "minute": 17}
